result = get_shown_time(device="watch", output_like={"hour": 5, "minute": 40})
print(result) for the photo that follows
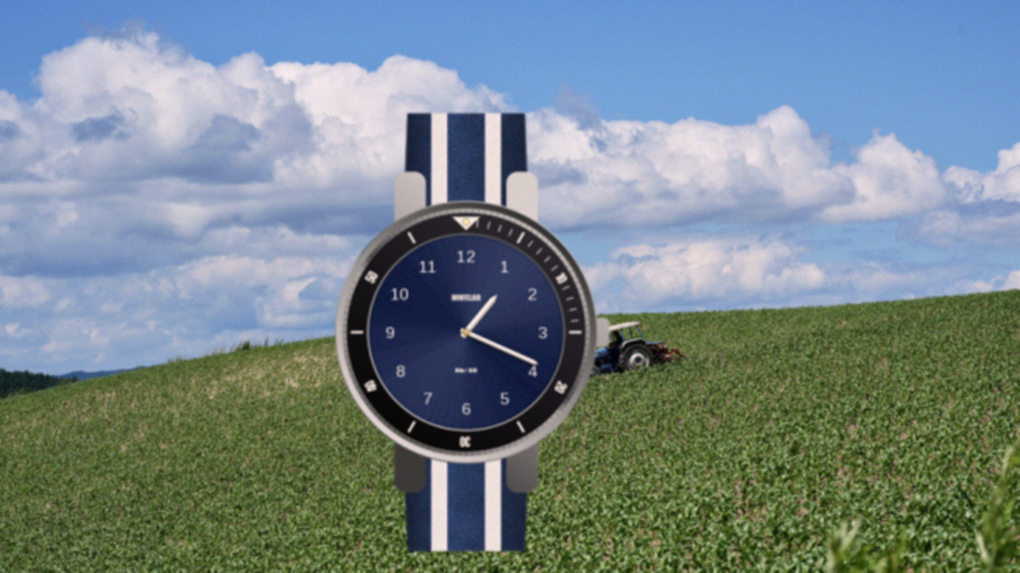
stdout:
{"hour": 1, "minute": 19}
